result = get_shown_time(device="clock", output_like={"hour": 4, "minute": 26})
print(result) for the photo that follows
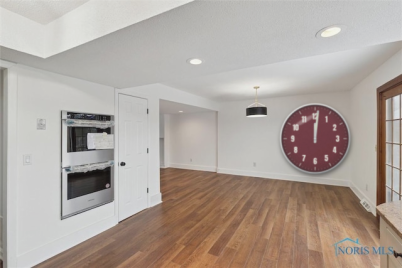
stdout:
{"hour": 12, "minute": 1}
